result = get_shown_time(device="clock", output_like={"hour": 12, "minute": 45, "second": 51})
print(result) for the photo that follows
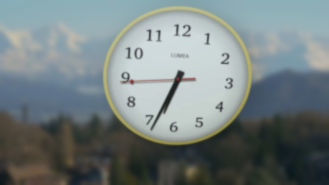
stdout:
{"hour": 6, "minute": 33, "second": 44}
